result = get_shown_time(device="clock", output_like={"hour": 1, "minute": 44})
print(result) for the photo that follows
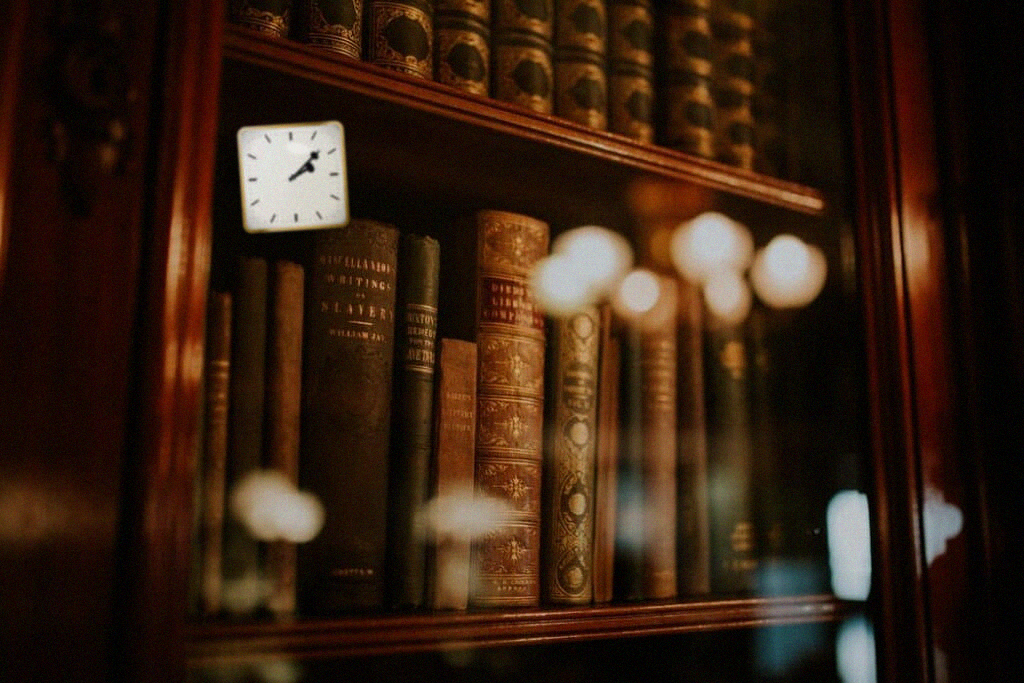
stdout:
{"hour": 2, "minute": 8}
